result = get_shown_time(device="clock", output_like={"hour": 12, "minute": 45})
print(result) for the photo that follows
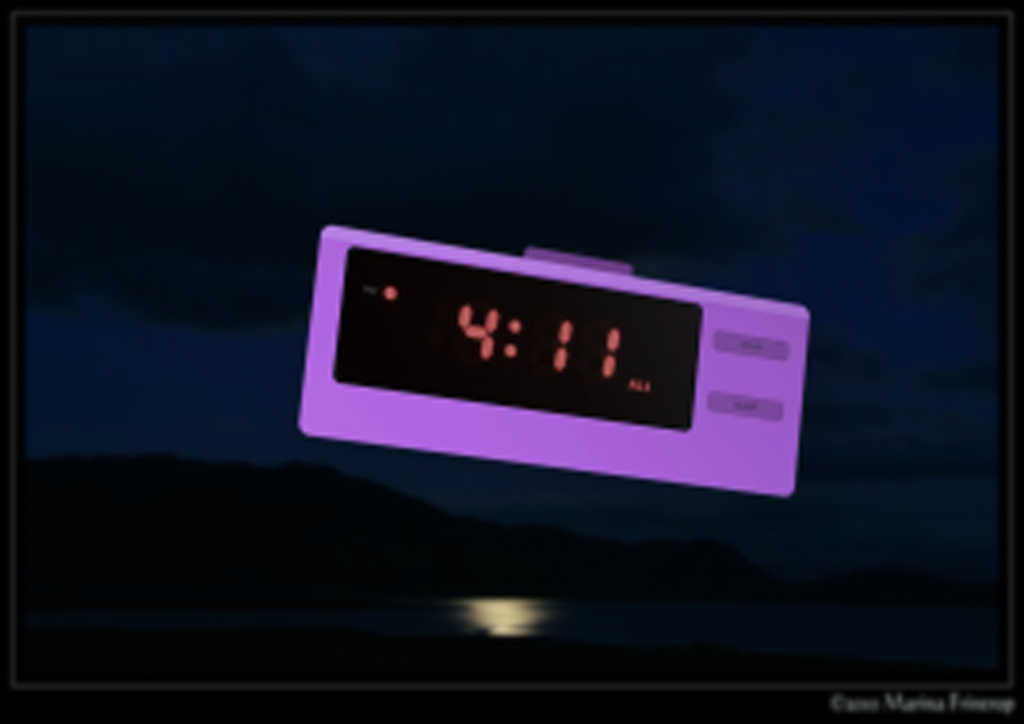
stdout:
{"hour": 4, "minute": 11}
